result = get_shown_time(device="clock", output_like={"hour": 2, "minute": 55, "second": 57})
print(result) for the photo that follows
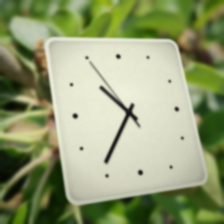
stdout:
{"hour": 10, "minute": 35, "second": 55}
